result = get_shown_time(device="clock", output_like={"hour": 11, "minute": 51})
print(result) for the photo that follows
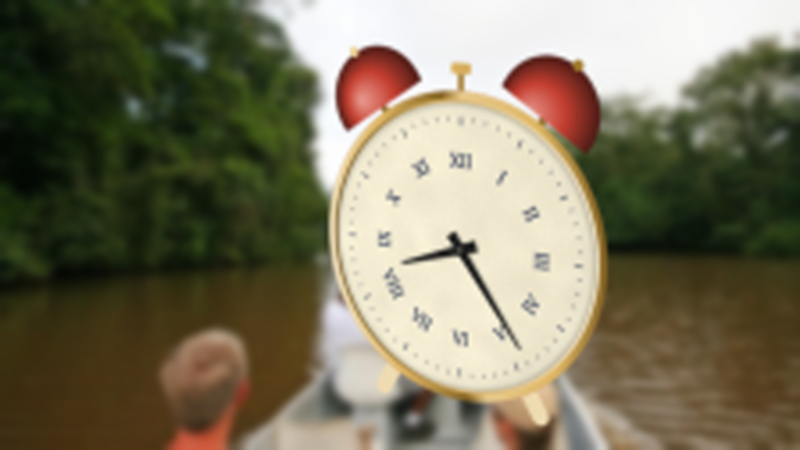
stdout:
{"hour": 8, "minute": 24}
